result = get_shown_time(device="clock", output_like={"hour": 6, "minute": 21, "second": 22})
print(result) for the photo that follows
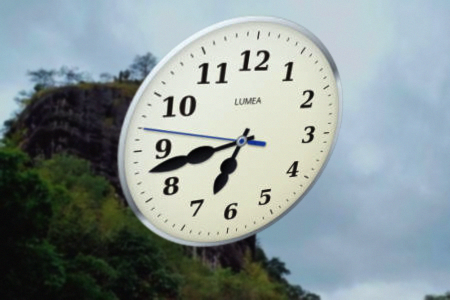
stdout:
{"hour": 6, "minute": 42, "second": 47}
